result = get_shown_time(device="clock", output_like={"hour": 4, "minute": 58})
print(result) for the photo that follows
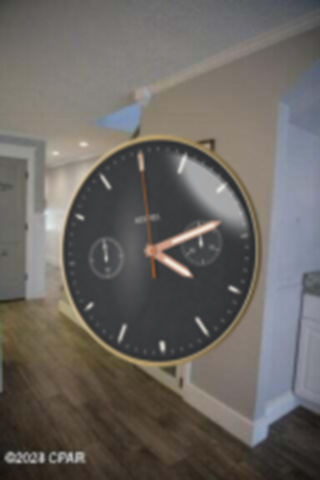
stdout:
{"hour": 4, "minute": 13}
